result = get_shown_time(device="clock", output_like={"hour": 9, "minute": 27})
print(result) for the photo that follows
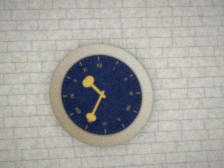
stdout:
{"hour": 10, "minute": 35}
